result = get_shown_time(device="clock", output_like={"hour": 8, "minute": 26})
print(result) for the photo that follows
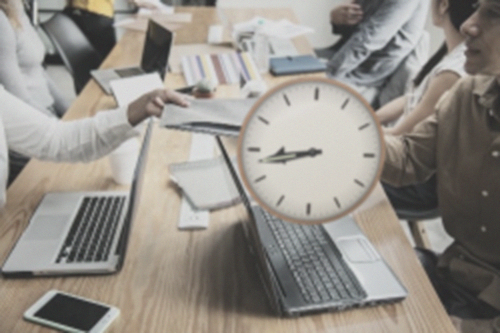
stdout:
{"hour": 8, "minute": 43}
